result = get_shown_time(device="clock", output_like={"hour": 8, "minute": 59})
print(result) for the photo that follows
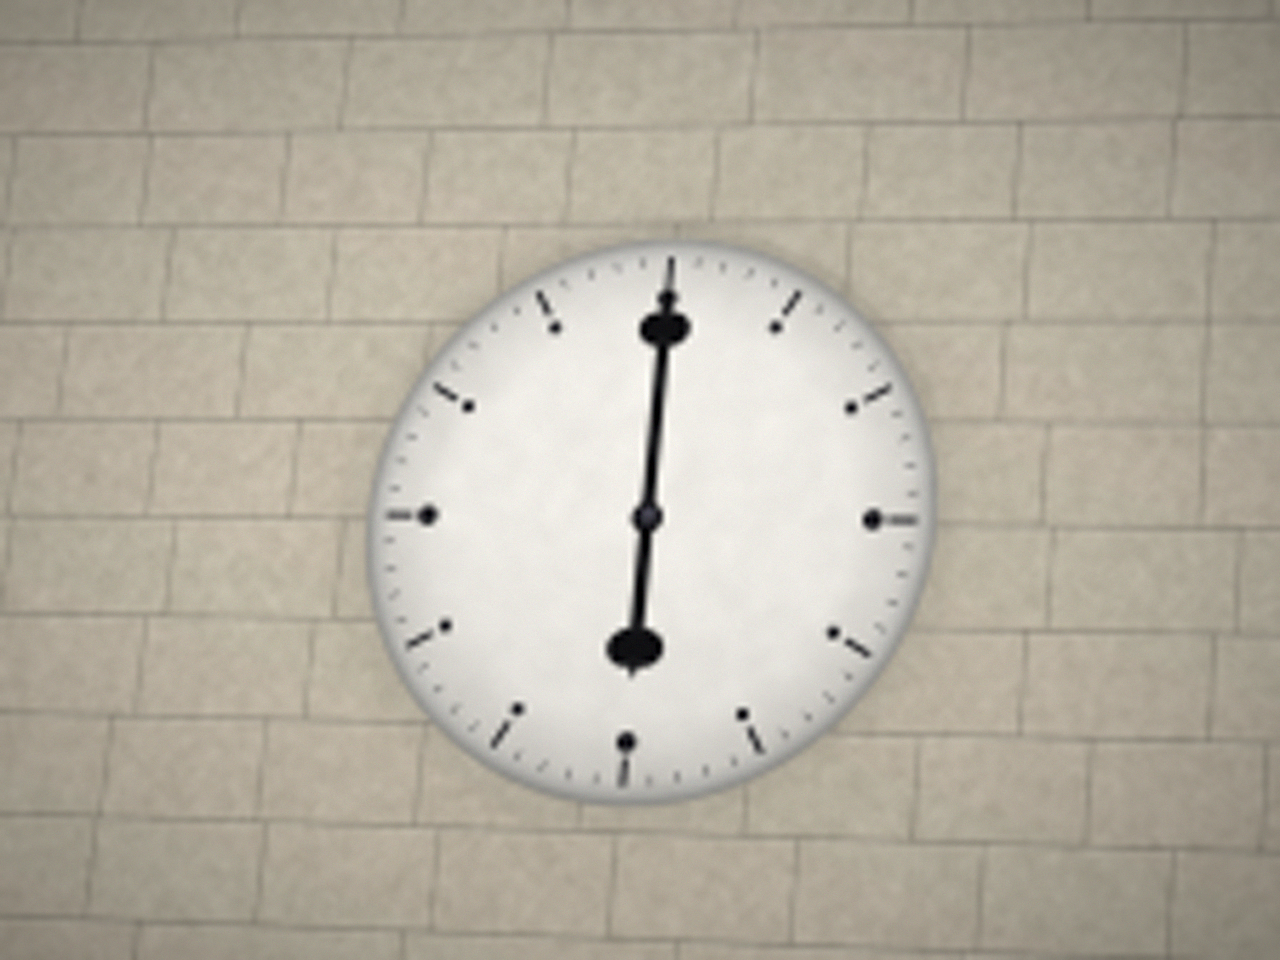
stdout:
{"hour": 6, "minute": 0}
